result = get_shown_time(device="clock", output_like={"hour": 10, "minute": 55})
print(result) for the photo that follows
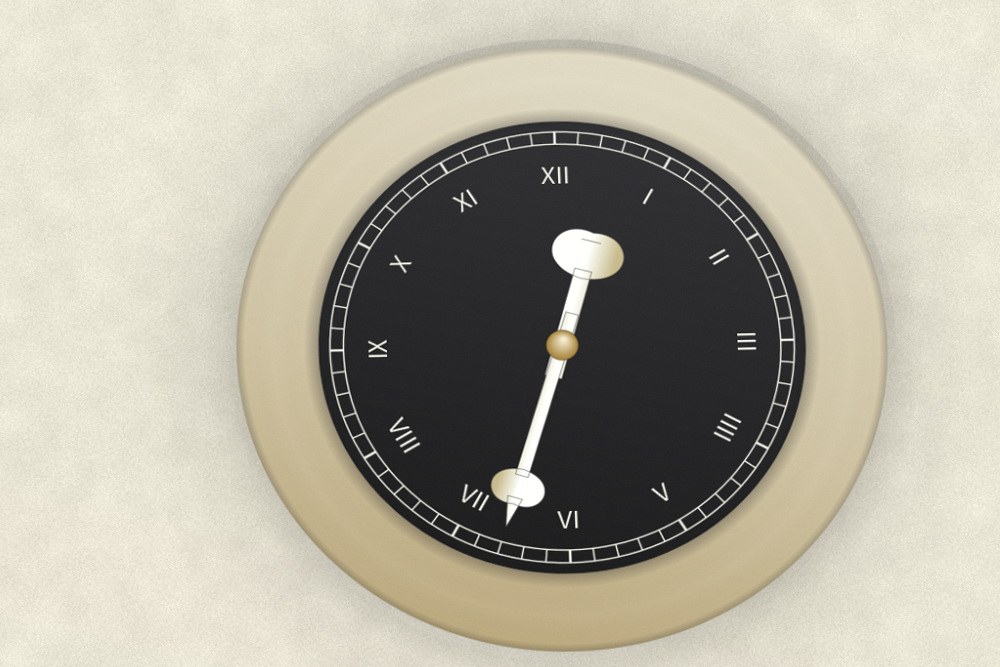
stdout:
{"hour": 12, "minute": 33}
